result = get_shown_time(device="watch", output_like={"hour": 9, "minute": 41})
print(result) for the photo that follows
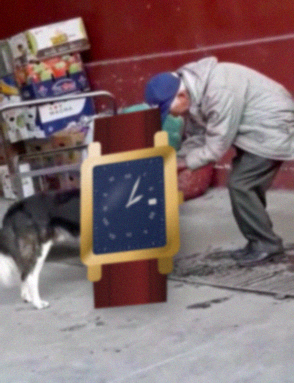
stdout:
{"hour": 2, "minute": 4}
